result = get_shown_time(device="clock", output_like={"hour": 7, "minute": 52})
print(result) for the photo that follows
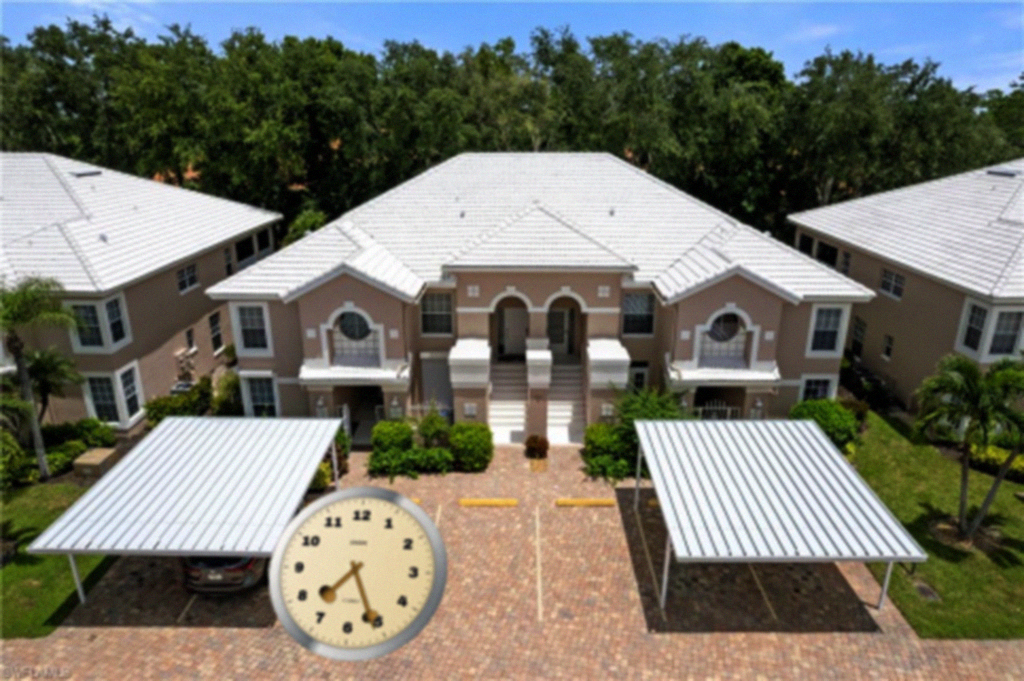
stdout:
{"hour": 7, "minute": 26}
